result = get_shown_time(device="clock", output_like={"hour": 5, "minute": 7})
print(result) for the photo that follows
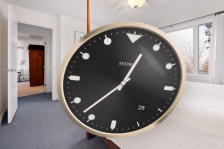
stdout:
{"hour": 12, "minute": 37}
